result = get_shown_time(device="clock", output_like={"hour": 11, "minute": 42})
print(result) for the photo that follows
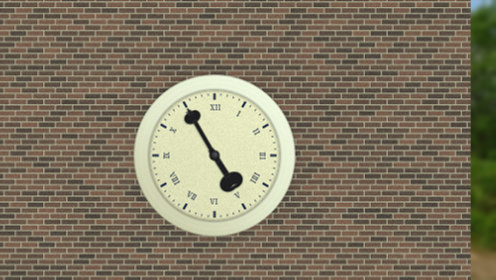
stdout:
{"hour": 4, "minute": 55}
